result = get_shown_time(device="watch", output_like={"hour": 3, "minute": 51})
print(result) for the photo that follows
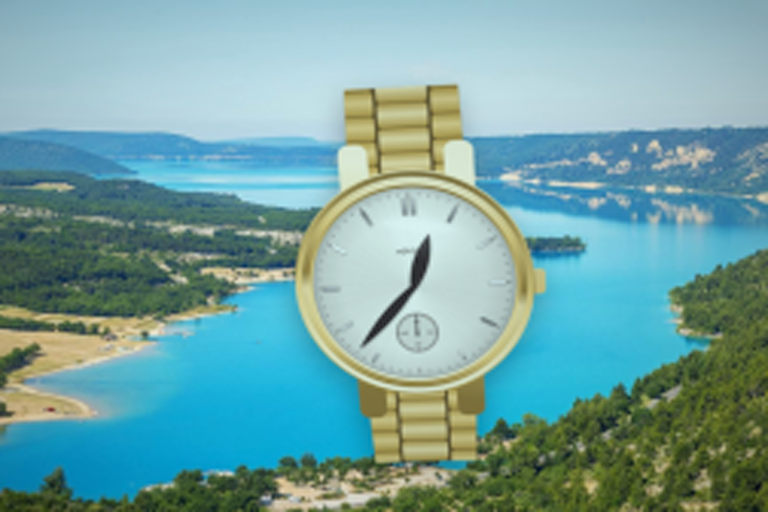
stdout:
{"hour": 12, "minute": 37}
